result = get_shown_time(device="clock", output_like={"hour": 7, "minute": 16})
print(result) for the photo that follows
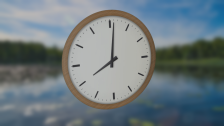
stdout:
{"hour": 8, "minute": 1}
